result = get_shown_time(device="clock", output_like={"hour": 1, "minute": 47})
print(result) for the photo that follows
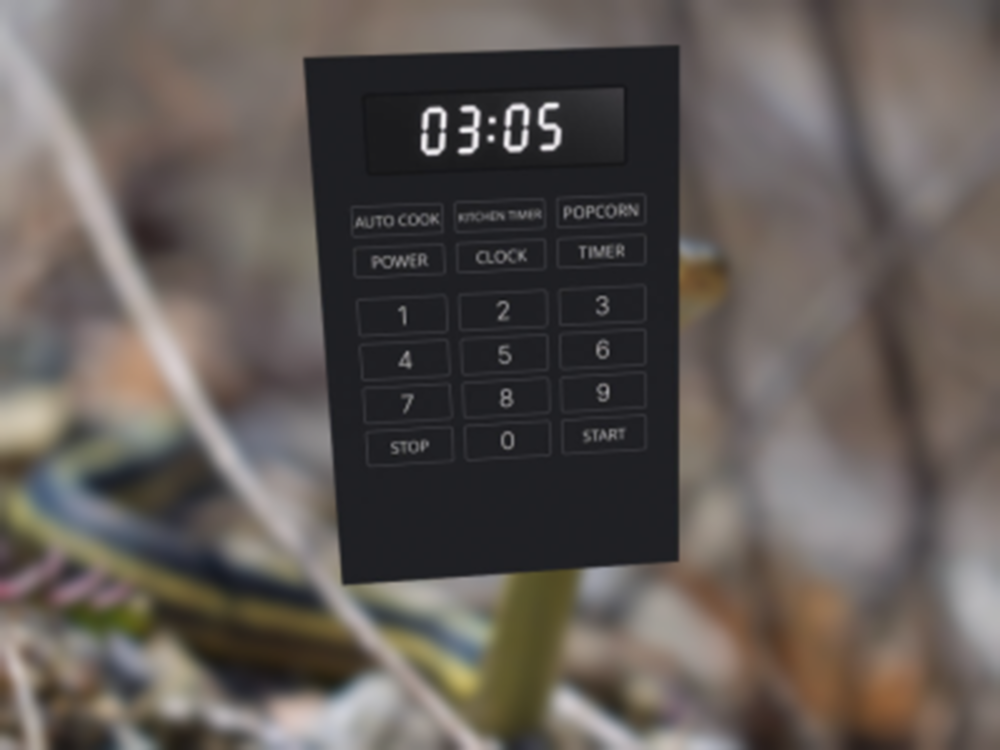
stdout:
{"hour": 3, "minute": 5}
